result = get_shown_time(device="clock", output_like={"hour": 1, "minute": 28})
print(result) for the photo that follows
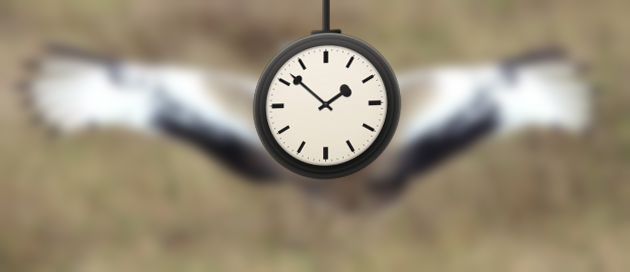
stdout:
{"hour": 1, "minute": 52}
